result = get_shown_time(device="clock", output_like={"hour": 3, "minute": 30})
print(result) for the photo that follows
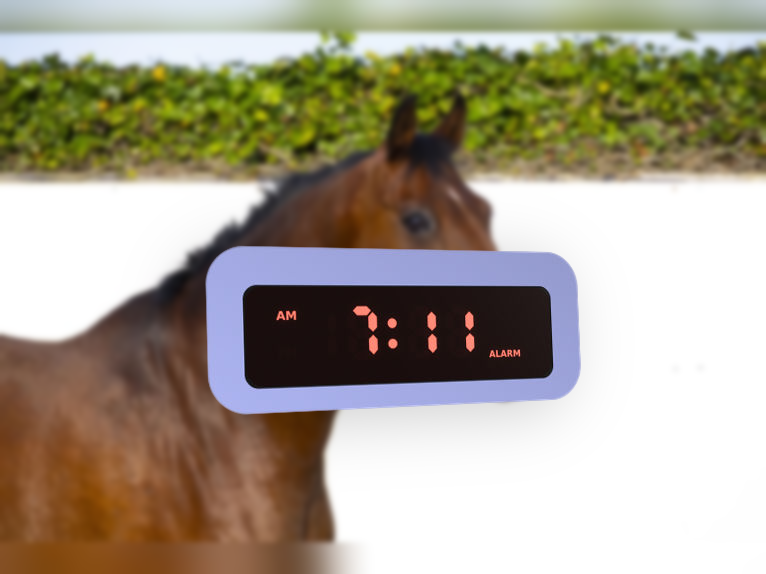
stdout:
{"hour": 7, "minute": 11}
